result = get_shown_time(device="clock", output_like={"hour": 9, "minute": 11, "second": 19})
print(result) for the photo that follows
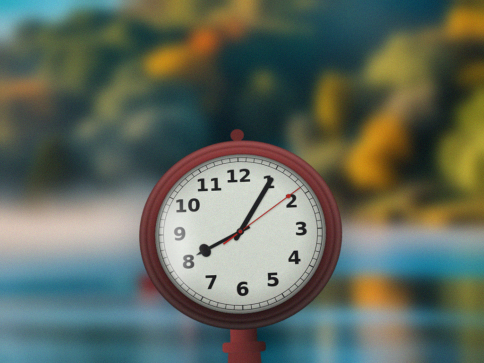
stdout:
{"hour": 8, "minute": 5, "second": 9}
